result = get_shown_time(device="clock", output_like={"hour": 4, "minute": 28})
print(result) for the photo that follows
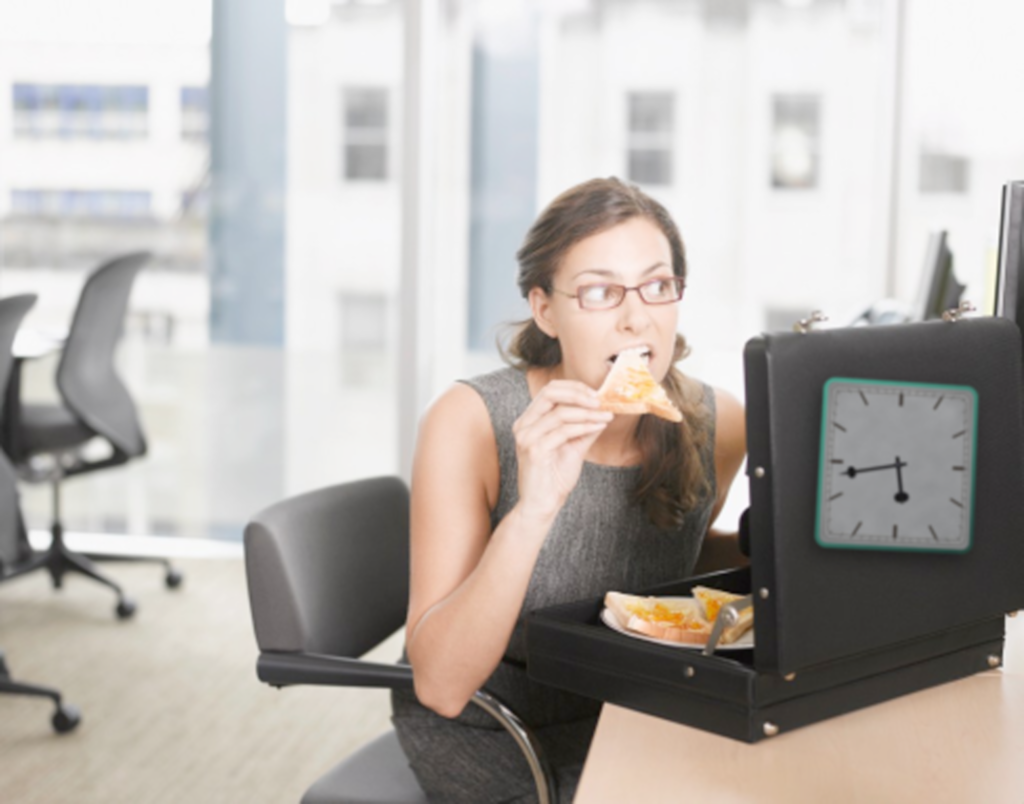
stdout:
{"hour": 5, "minute": 43}
